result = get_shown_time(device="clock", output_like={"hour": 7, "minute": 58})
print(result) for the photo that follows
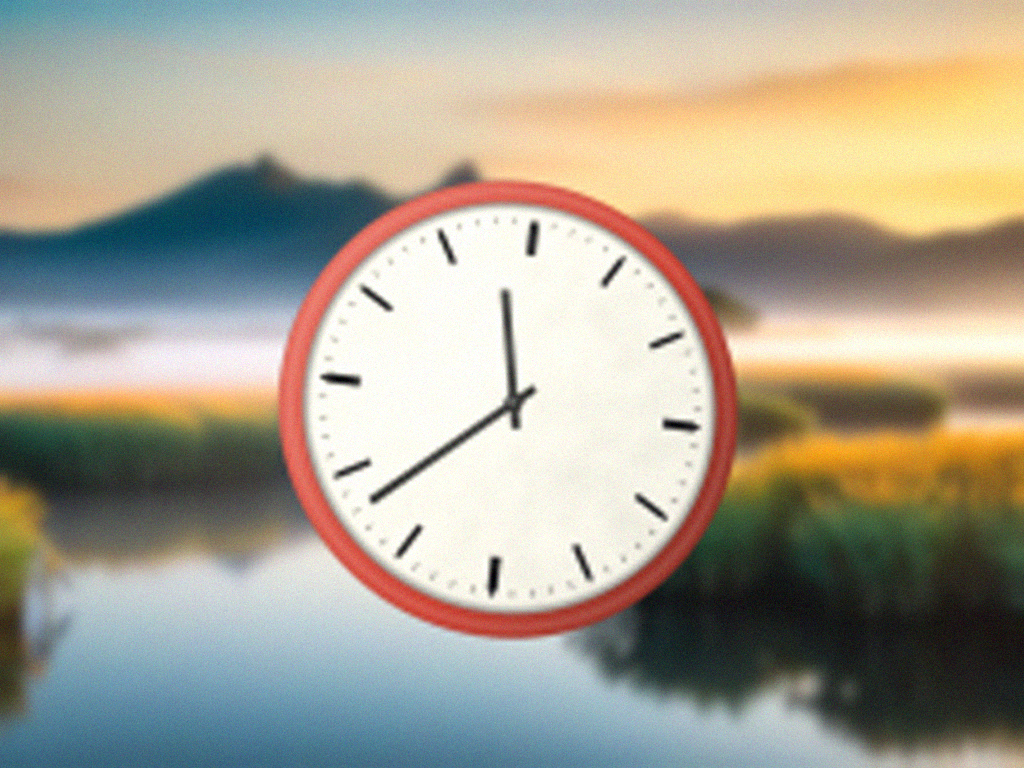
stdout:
{"hour": 11, "minute": 38}
